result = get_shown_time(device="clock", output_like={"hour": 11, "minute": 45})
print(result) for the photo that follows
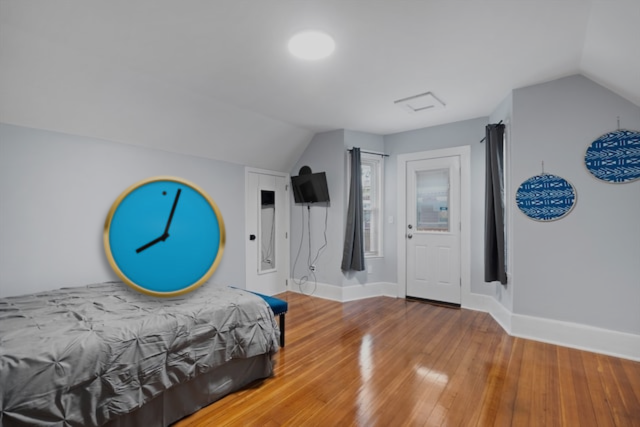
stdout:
{"hour": 8, "minute": 3}
